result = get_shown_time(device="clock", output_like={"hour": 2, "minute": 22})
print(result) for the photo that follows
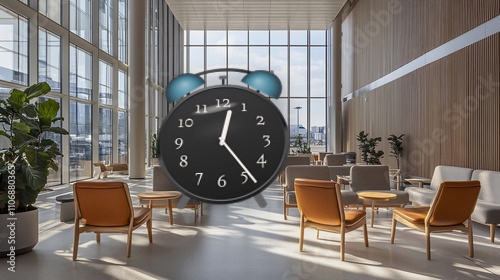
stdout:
{"hour": 12, "minute": 24}
